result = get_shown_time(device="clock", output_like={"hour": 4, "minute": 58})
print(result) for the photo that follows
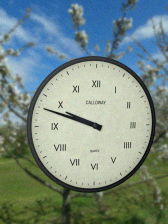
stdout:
{"hour": 9, "minute": 48}
